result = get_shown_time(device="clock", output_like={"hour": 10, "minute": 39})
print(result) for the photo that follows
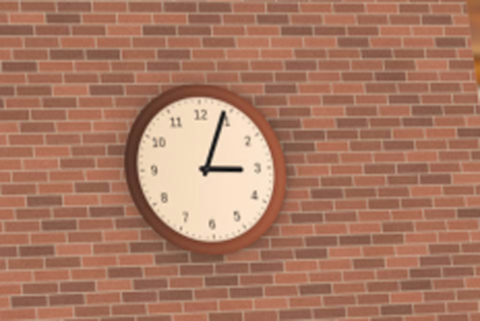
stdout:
{"hour": 3, "minute": 4}
